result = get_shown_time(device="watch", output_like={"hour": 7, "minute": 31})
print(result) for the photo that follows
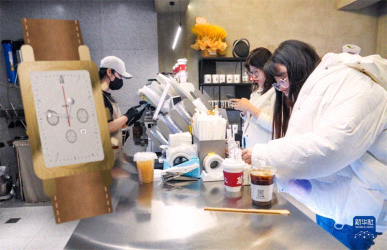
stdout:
{"hour": 12, "minute": 47}
